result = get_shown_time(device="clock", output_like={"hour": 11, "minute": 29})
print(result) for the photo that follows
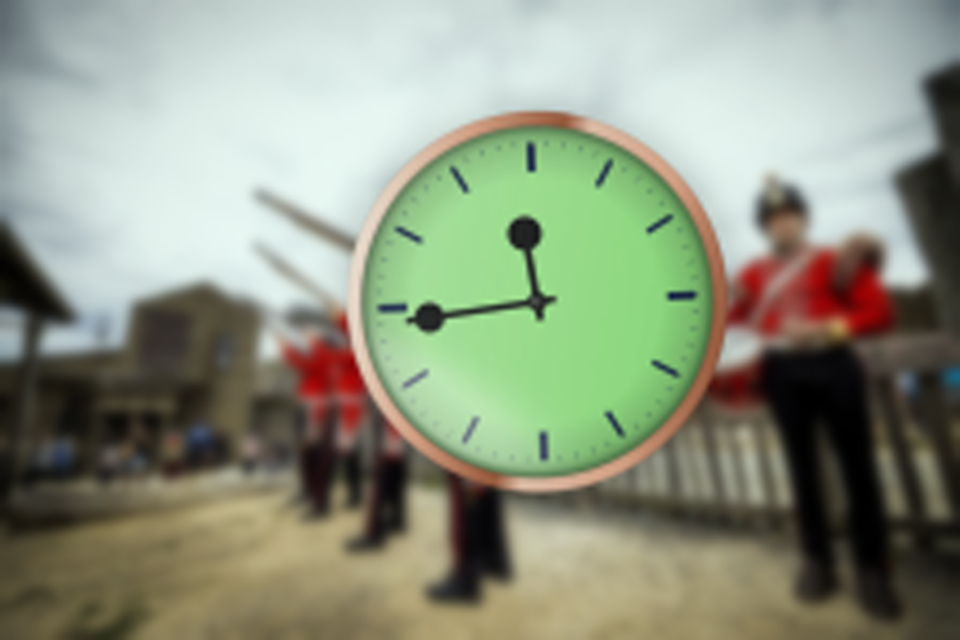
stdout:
{"hour": 11, "minute": 44}
